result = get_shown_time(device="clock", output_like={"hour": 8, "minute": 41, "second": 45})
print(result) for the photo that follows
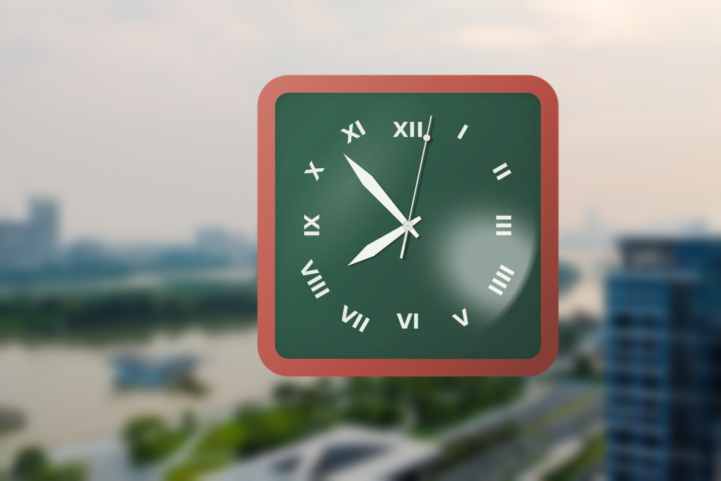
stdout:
{"hour": 7, "minute": 53, "second": 2}
